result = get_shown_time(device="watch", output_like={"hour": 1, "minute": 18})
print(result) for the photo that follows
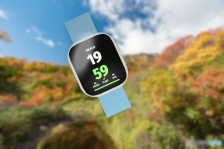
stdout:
{"hour": 19, "minute": 59}
